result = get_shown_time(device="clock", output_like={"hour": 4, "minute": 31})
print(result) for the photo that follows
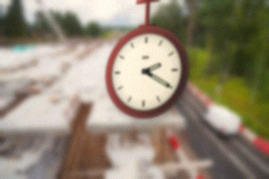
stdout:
{"hour": 2, "minute": 20}
